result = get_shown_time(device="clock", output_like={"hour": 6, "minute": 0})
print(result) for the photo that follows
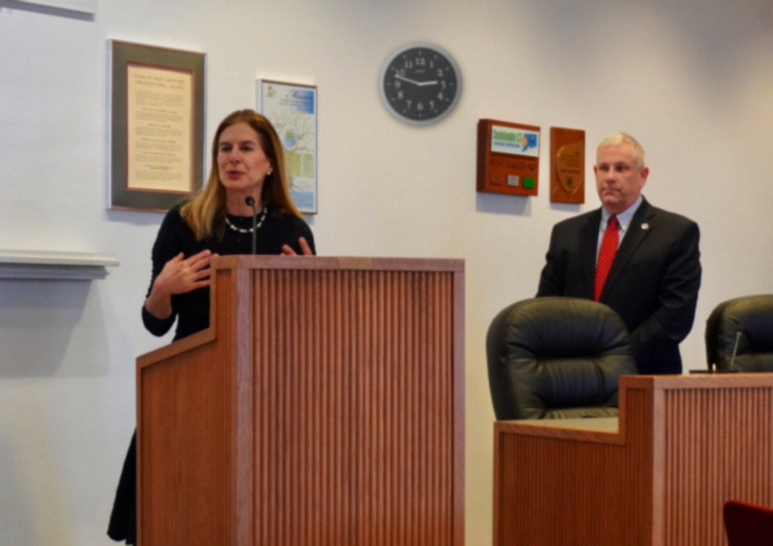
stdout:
{"hour": 2, "minute": 48}
